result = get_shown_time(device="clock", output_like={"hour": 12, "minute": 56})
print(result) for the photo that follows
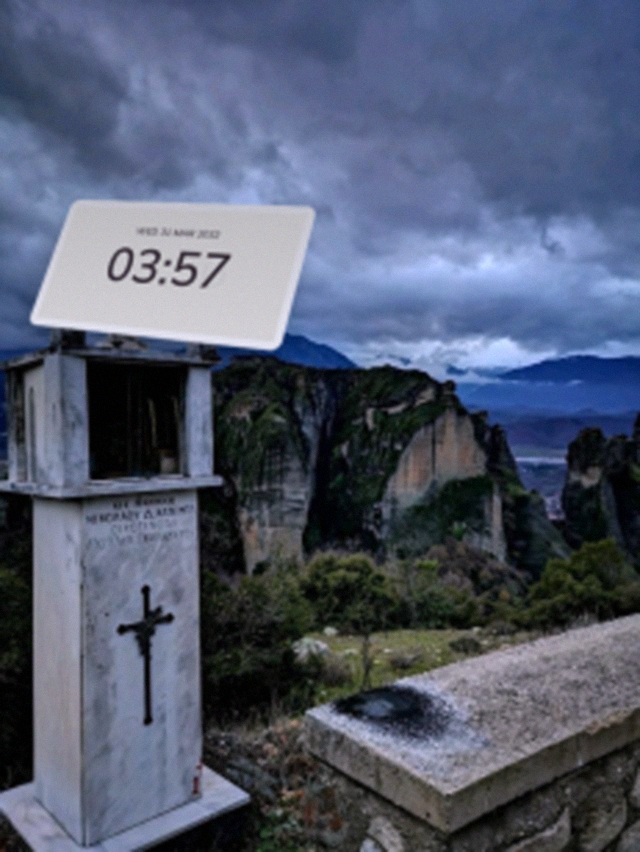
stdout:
{"hour": 3, "minute": 57}
